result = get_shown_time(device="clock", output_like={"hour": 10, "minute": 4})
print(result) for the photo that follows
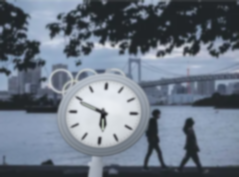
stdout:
{"hour": 5, "minute": 49}
